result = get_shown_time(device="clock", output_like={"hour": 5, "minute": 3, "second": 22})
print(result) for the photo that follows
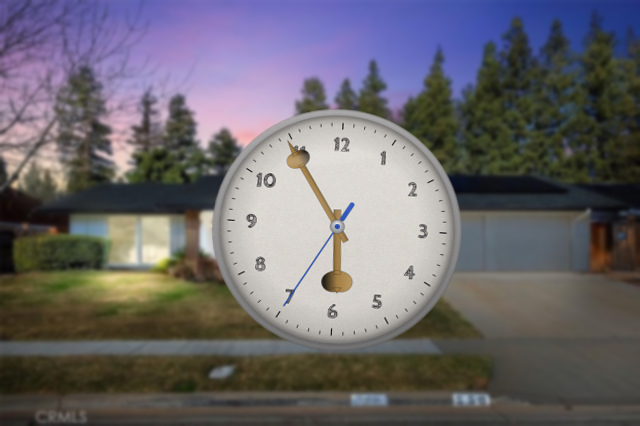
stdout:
{"hour": 5, "minute": 54, "second": 35}
